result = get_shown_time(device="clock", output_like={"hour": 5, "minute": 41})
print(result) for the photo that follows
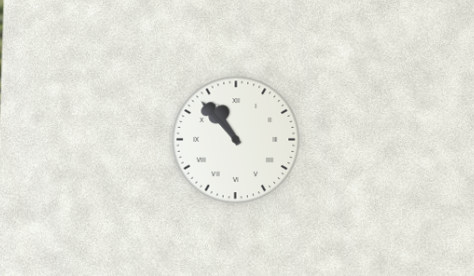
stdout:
{"hour": 10, "minute": 53}
